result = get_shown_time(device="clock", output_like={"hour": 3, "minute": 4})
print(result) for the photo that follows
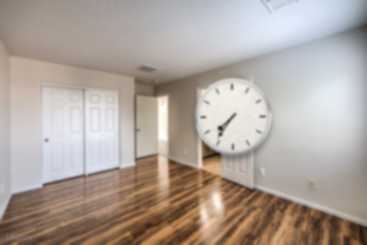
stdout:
{"hour": 7, "minute": 36}
